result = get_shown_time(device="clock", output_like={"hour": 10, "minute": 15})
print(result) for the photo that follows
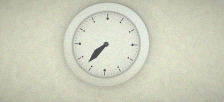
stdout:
{"hour": 7, "minute": 37}
